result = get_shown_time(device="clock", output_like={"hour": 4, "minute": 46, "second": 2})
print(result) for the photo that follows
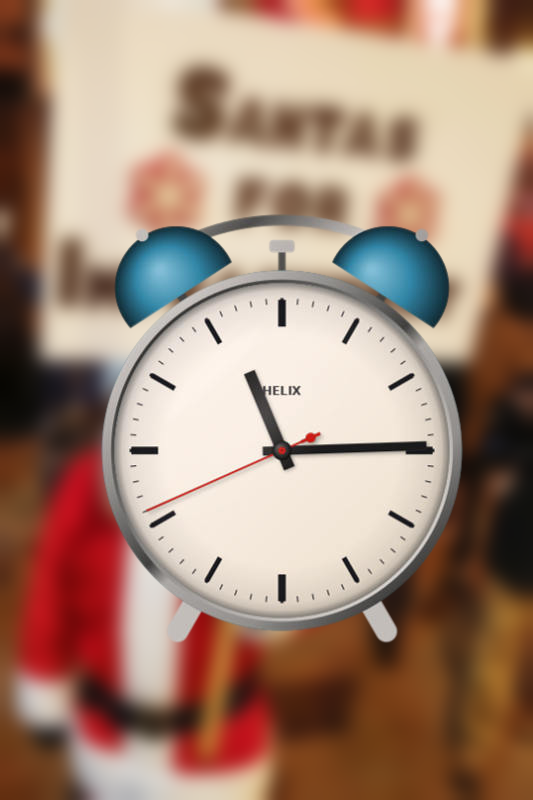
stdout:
{"hour": 11, "minute": 14, "second": 41}
